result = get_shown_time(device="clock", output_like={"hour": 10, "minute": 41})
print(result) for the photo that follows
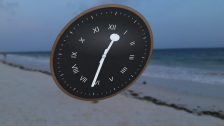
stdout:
{"hour": 12, "minute": 31}
